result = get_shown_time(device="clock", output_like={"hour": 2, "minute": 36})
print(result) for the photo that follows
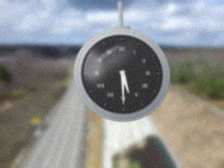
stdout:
{"hour": 5, "minute": 30}
